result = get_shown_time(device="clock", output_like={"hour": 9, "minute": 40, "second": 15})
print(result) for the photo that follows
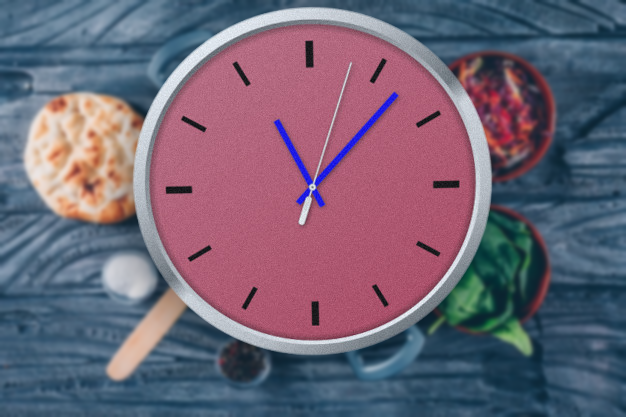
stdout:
{"hour": 11, "minute": 7, "second": 3}
